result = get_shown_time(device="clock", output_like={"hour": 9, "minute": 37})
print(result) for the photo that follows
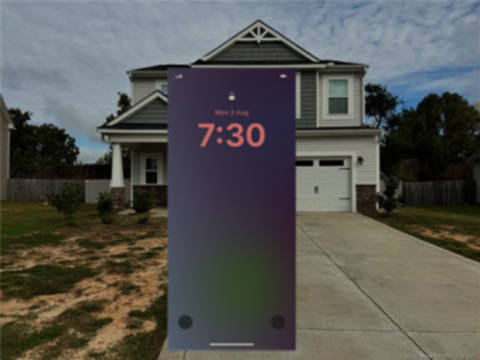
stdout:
{"hour": 7, "minute": 30}
